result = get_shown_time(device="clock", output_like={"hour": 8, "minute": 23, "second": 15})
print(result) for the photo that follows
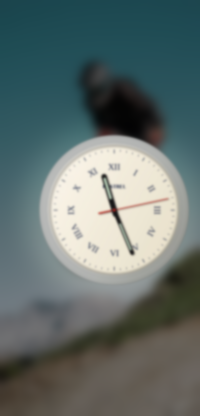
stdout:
{"hour": 11, "minute": 26, "second": 13}
